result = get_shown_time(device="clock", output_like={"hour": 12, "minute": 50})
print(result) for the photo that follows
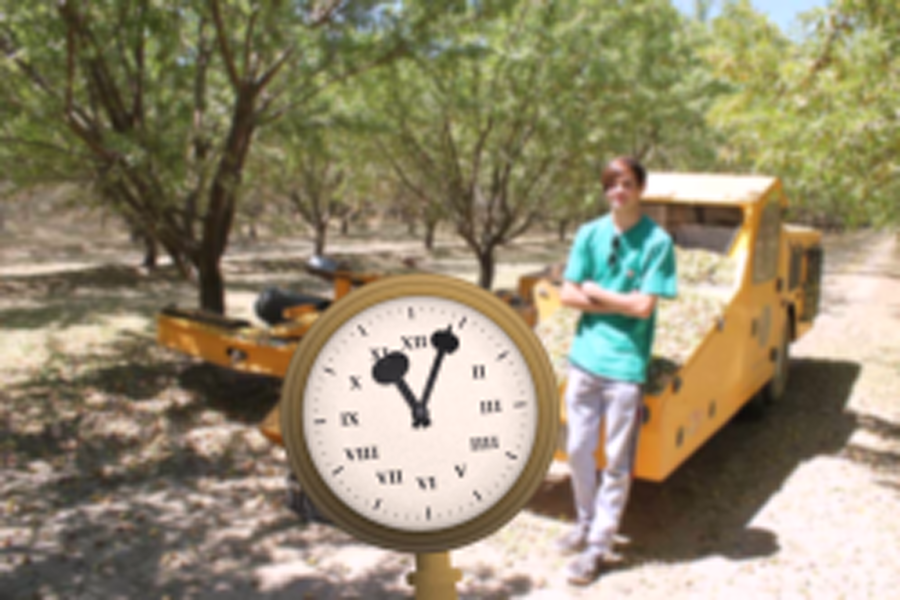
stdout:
{"hour": 11, "minute": 4}
